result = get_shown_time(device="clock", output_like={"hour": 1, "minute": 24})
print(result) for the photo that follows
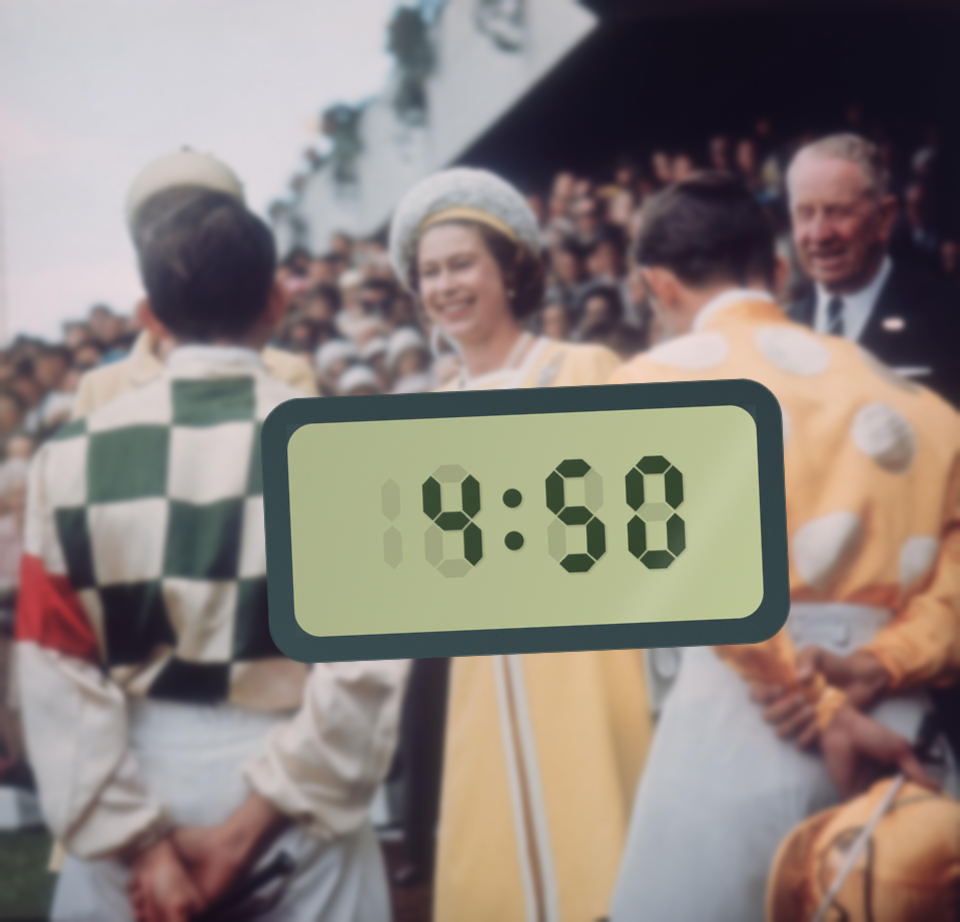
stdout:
{"hour": 4, "minute": 50}
